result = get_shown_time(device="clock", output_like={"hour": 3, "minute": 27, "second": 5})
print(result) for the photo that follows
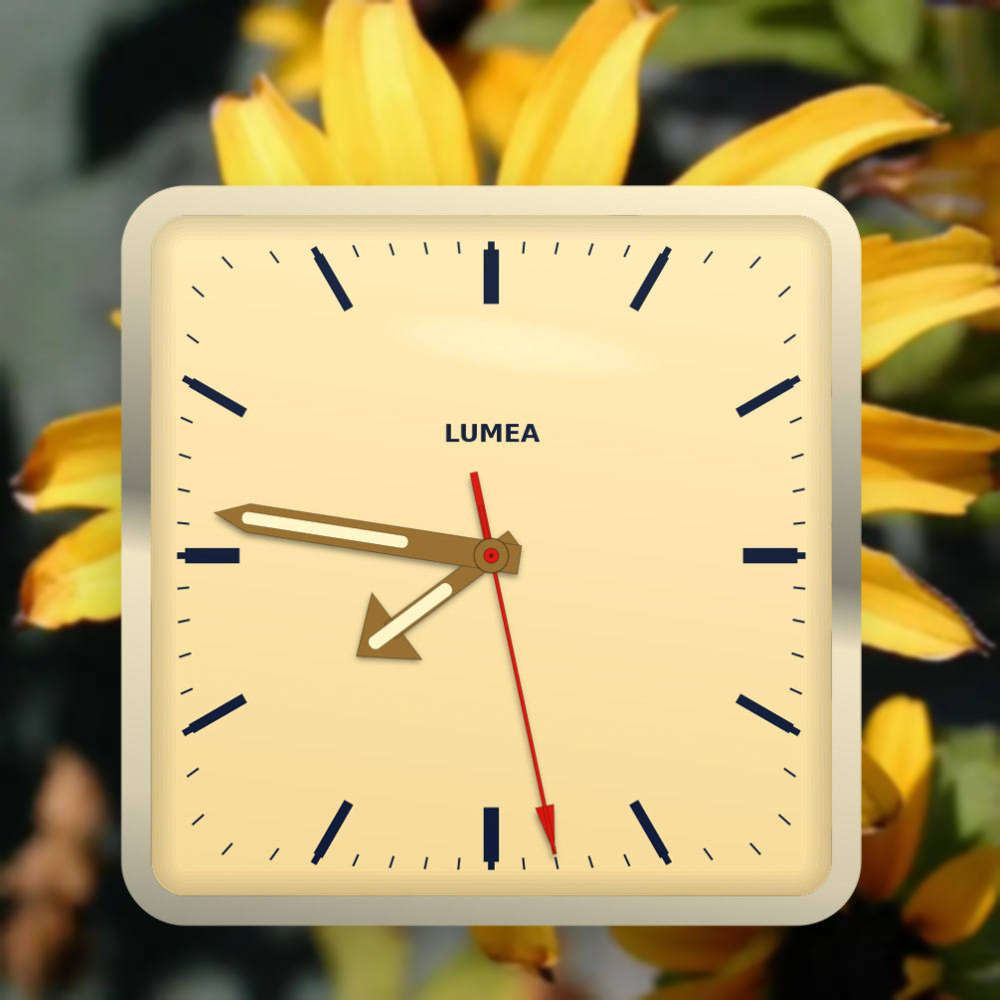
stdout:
{"hour": 7, "minute": 46, "second": 28}
